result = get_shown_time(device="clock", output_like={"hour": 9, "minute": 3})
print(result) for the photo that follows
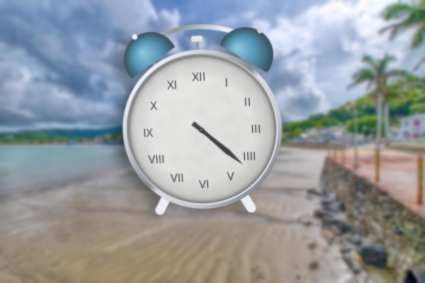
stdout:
{"hour": 4, "minute": 22}
